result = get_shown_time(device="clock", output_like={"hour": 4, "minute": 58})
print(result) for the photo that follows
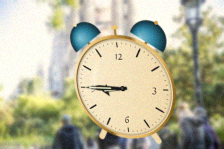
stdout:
{"hour": 8, "minute": 45}
